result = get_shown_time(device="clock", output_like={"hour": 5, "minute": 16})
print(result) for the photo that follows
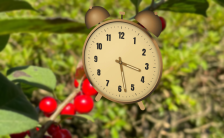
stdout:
{"hour": 3, "minute": 28}
